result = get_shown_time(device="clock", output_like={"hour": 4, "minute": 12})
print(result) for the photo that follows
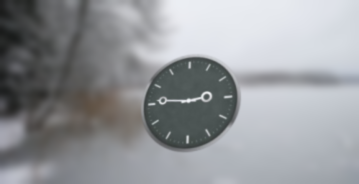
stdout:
{"hour": 2, "minute": 46}
